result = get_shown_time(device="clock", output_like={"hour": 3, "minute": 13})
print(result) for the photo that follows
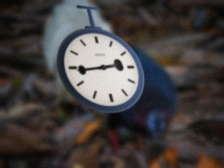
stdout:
{"hour": 2, "minute": 44}
